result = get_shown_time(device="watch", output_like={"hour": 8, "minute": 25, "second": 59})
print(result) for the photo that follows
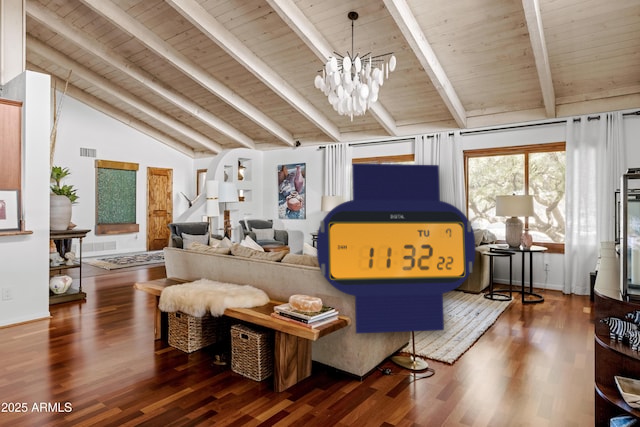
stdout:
{"hour": 11, "minute": 32, "second": 22}
